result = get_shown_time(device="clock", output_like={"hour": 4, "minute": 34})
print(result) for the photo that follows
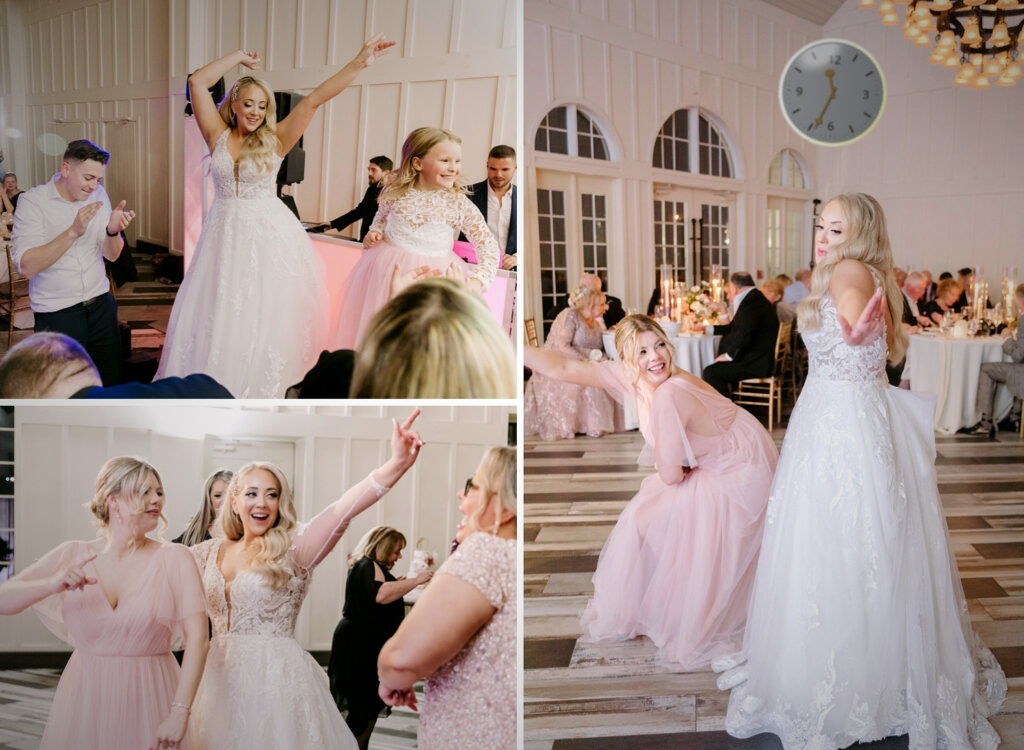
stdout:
{"hour": 11, "minute": 34}
